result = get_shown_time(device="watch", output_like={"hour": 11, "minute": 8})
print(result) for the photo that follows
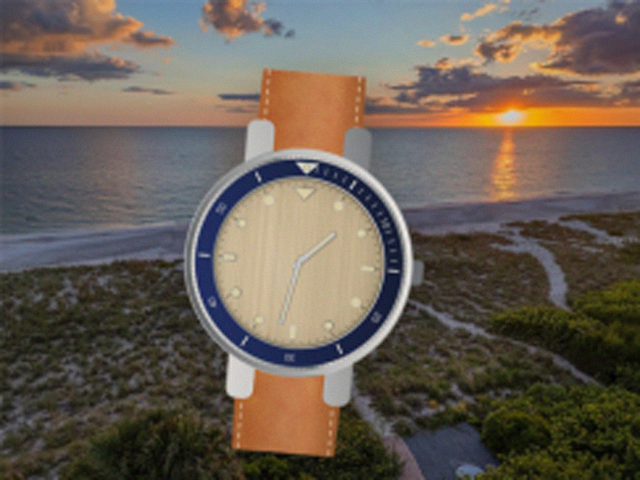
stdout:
{"hour": 1, "minute": 32}
